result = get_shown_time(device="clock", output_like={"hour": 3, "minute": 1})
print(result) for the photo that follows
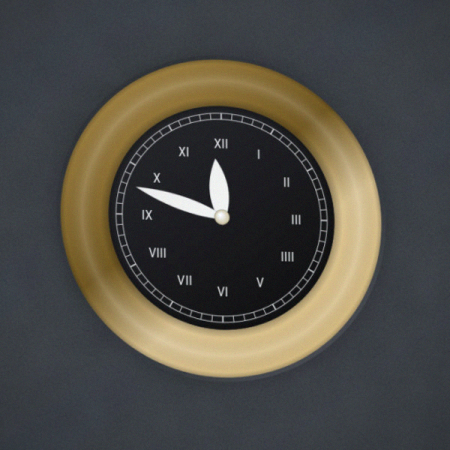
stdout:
{"hour": 11, "minute": 48}
